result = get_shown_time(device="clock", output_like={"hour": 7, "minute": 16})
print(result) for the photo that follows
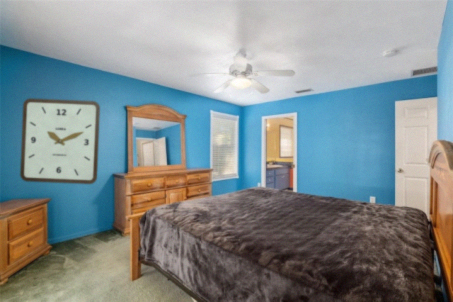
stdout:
{"hour": 10, "minute": 11}
